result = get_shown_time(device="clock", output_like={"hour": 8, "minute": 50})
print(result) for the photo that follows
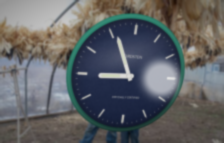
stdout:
{"hour": 8, "minute": 56}
